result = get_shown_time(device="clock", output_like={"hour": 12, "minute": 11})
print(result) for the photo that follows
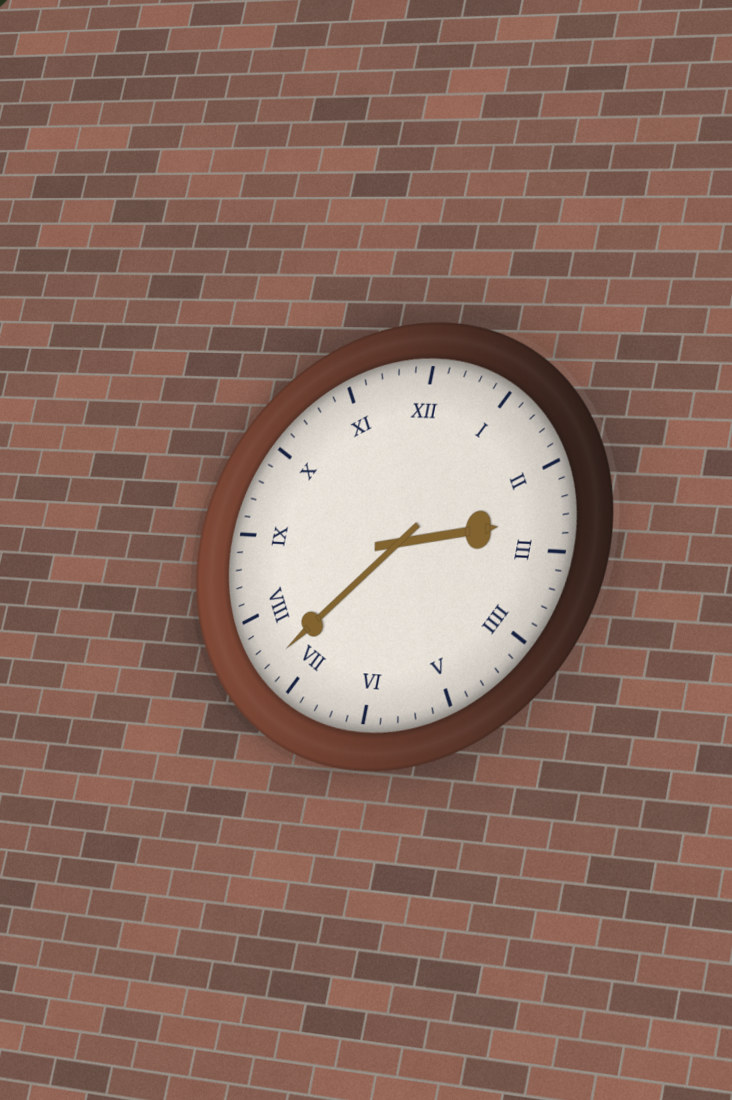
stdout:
{"hour": 2, "minute": 37}
